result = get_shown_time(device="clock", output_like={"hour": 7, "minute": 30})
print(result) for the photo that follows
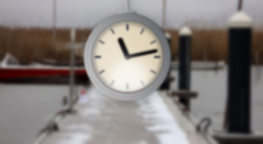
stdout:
{"hour": 11, "minute": 13}
